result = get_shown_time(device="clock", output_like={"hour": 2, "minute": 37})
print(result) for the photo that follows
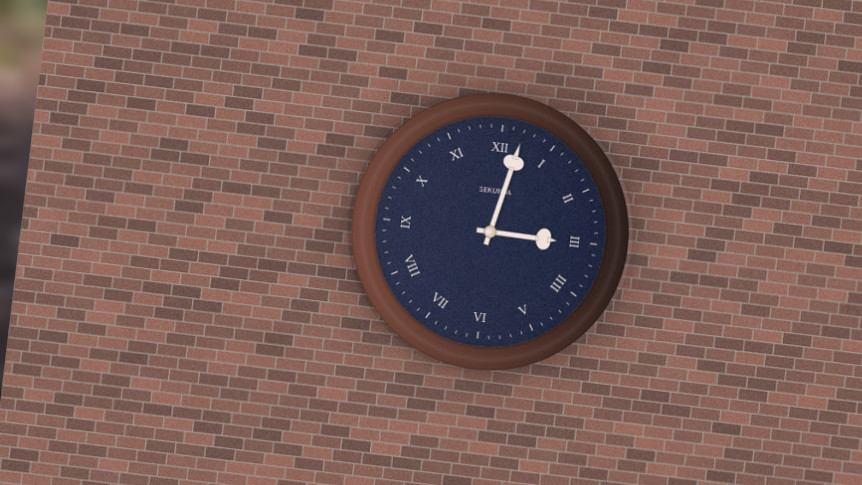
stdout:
{"hour": 3, "minute": 2}
